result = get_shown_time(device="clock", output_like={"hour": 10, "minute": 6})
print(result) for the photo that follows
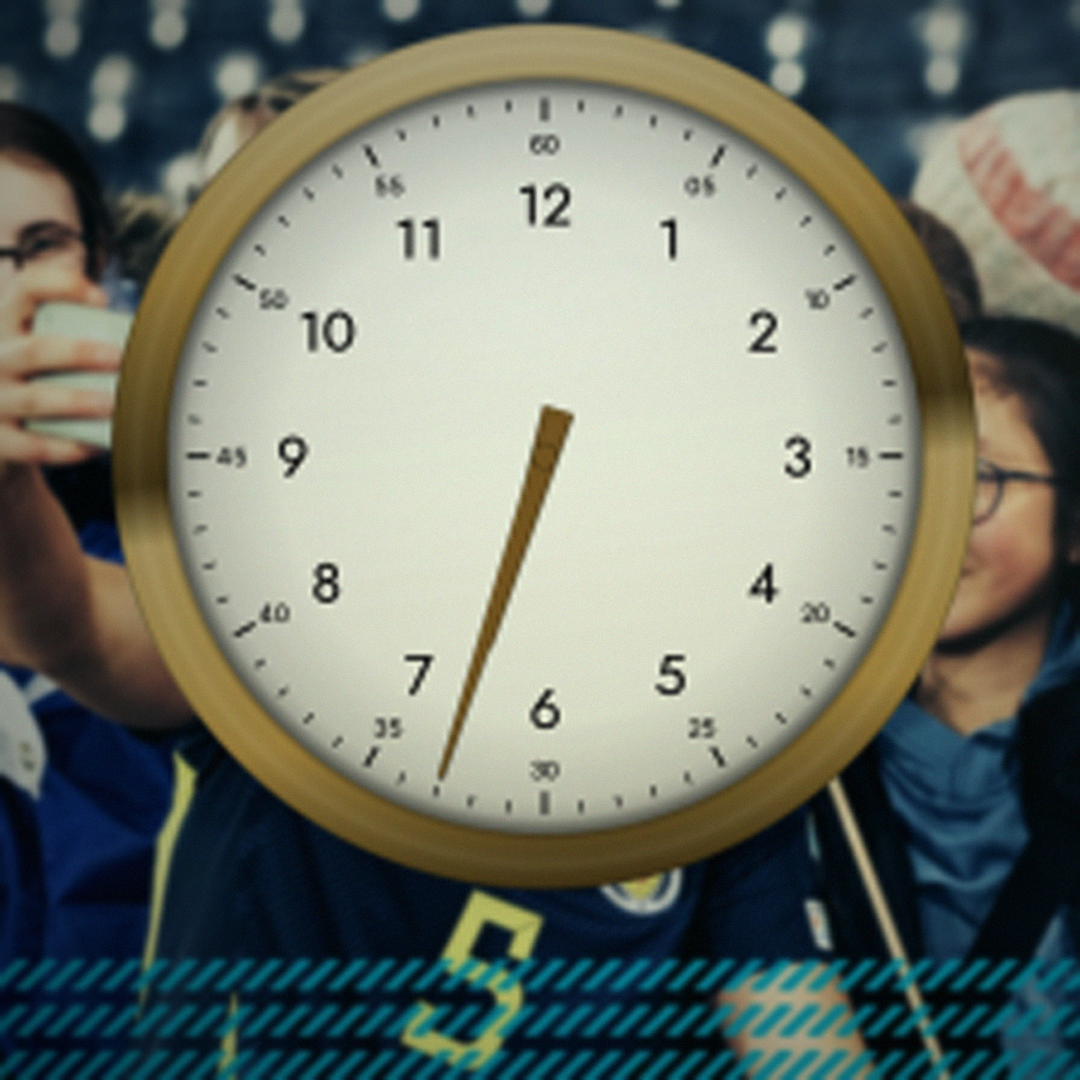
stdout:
{"hour": 6, "minute": 33}
